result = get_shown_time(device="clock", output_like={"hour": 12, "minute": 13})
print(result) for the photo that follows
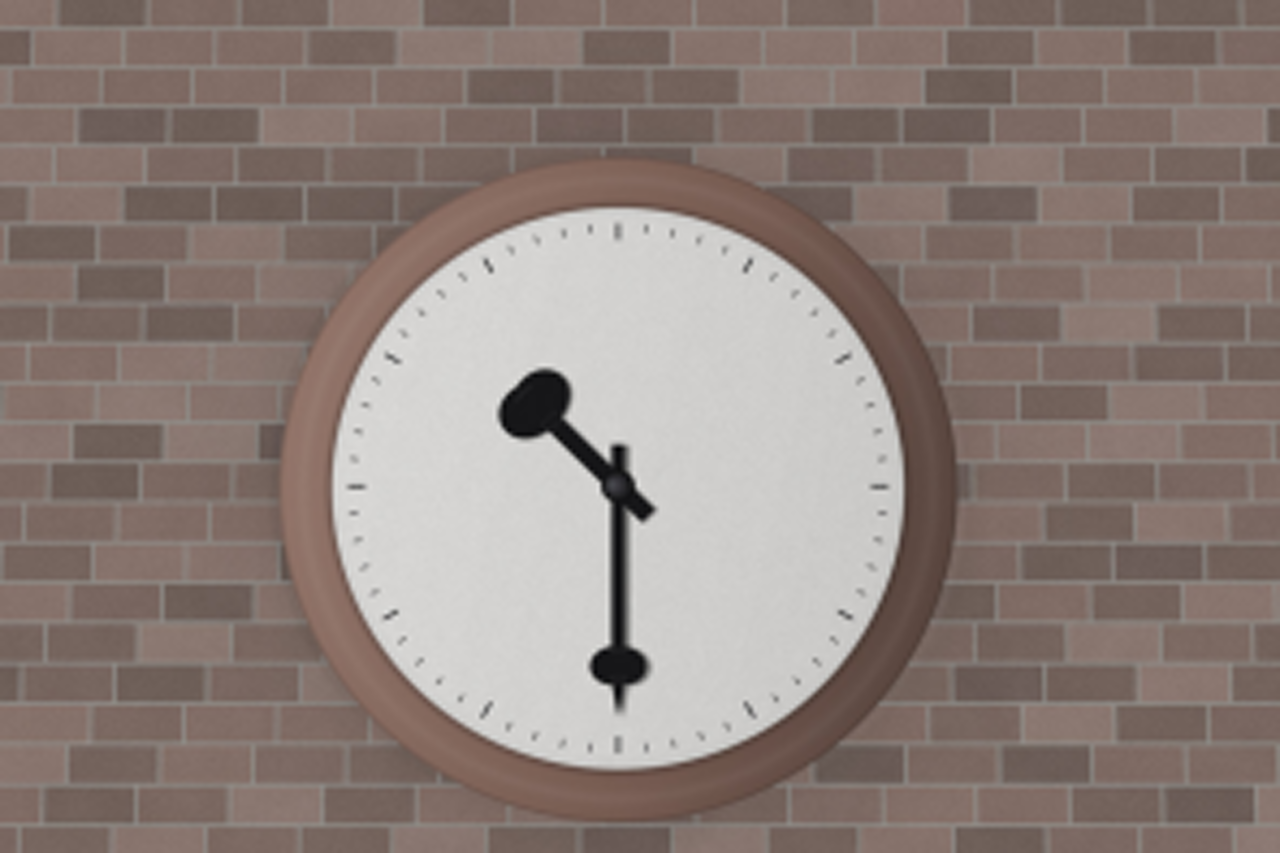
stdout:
{"hour": 10, "minute": 30}
